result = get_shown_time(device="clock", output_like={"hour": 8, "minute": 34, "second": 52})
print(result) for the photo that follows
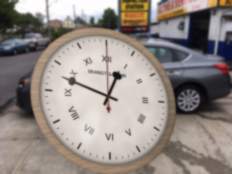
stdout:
{"hour": 12, "minute": 48, "second": 0}
